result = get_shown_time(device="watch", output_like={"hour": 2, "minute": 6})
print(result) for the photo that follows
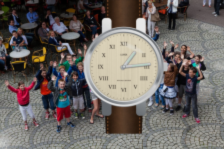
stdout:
{"hour": 1, "minute": 14}
